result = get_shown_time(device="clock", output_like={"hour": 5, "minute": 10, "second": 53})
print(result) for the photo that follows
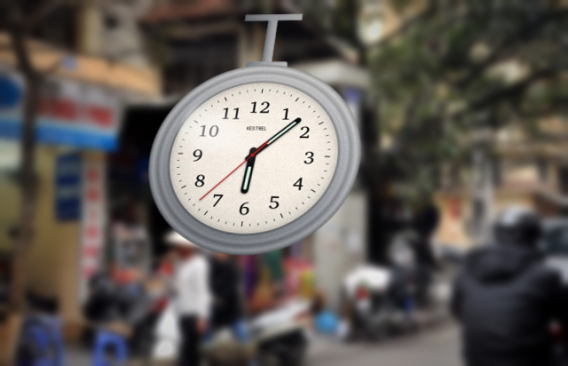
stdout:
{"hour": 6, "minute": 7, "second": 37}
